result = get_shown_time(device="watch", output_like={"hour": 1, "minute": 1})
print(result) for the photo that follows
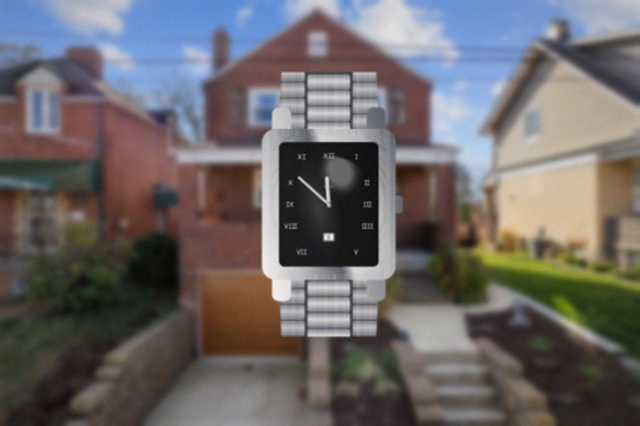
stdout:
{"hour": 11, "minute": 52}
